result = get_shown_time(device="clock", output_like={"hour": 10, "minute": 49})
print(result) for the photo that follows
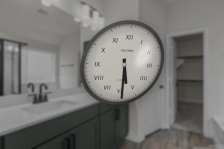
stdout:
{"hour": 5, "minute": 29}
